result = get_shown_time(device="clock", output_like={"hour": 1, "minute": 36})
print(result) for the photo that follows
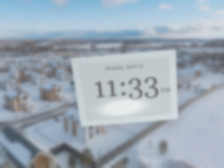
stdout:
{"hour": 11, "minute": 33}
